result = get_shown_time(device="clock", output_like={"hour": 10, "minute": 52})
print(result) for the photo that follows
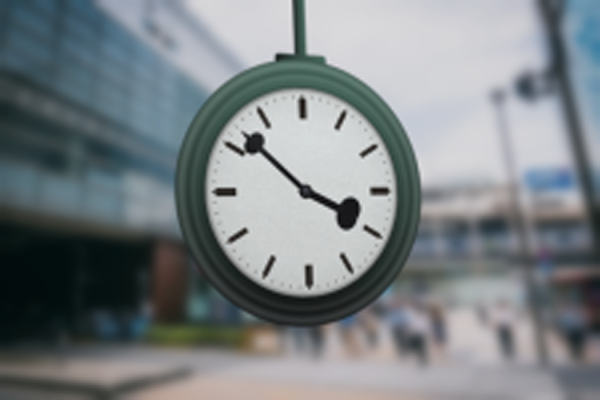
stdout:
{"hour": 3, "minute": 52}
